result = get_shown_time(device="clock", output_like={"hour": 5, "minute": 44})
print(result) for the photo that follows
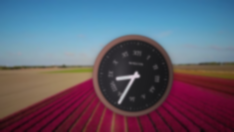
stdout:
{"hour": 8, "minute": 34}
